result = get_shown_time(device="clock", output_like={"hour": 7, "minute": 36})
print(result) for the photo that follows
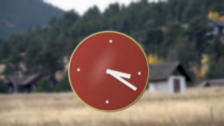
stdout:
{"hour": 3, "minute": 20}
